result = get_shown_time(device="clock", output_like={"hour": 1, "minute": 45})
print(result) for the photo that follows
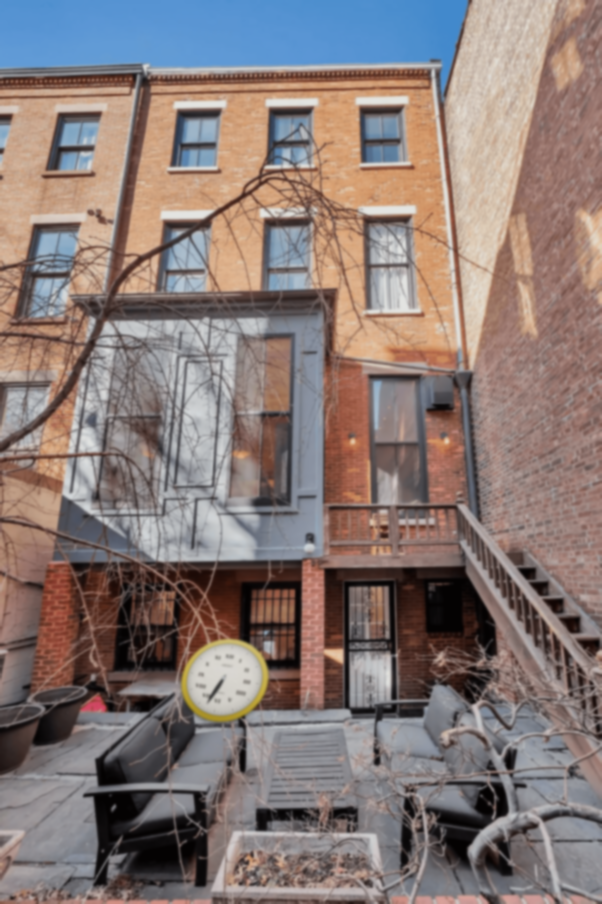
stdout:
{"hour": 6, "minute": 33}
